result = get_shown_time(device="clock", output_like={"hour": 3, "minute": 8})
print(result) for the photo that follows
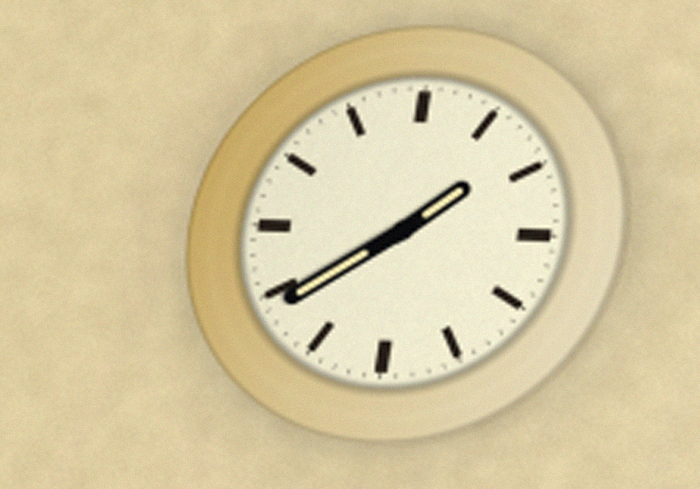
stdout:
{"hour": 1, "minute": 39}
